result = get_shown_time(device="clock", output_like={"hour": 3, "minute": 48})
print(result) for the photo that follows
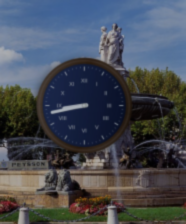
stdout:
{"hour": 8, "minute": 43}
